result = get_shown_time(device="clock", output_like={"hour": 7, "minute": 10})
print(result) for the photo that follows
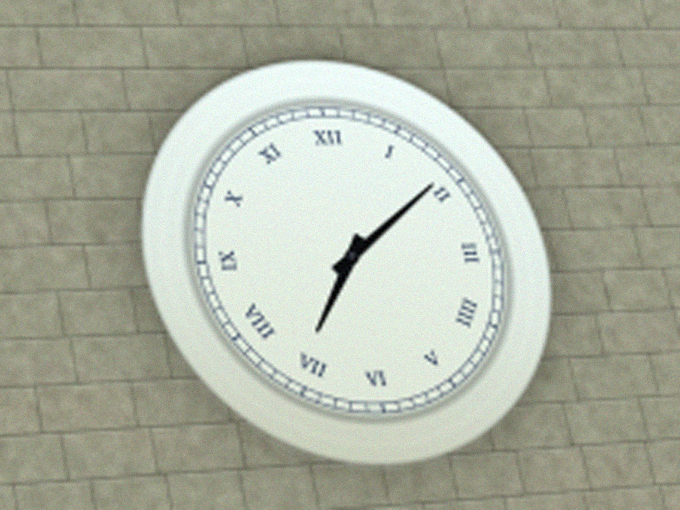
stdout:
{"hour": 7, "minute": 9}
